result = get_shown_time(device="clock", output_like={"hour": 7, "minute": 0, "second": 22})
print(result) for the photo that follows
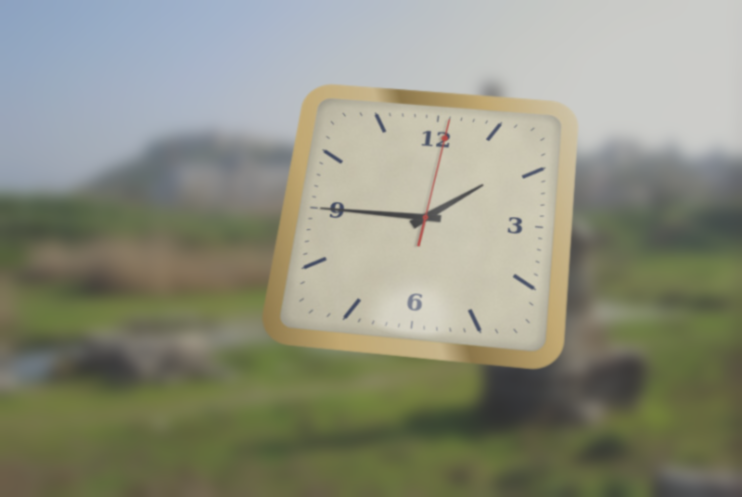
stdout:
{"hour": 1, "minute": 45, "second": 1}
